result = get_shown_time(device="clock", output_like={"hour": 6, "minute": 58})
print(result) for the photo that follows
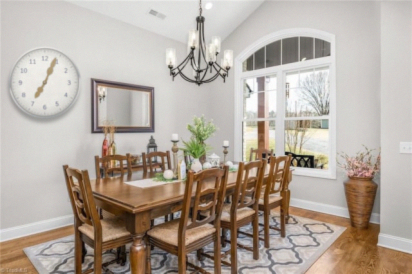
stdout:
{"hour": 7, "minute": 4}
